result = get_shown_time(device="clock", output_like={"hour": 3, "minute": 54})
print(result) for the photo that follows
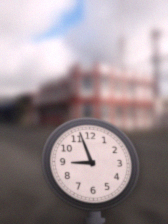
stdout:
{"hour": 8, "minute": 57}
